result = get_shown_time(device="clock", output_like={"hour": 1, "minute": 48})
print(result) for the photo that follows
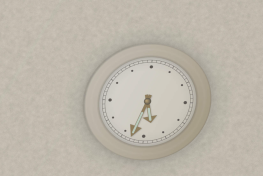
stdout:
{"hour": 5, "minute": 33}
